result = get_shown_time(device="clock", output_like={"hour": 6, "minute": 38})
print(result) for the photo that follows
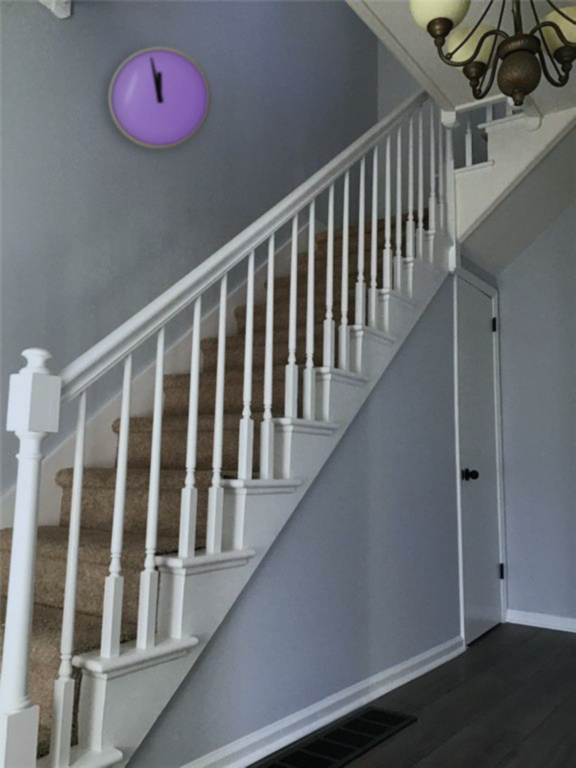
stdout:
{"hour": 11, "minute": 58}
